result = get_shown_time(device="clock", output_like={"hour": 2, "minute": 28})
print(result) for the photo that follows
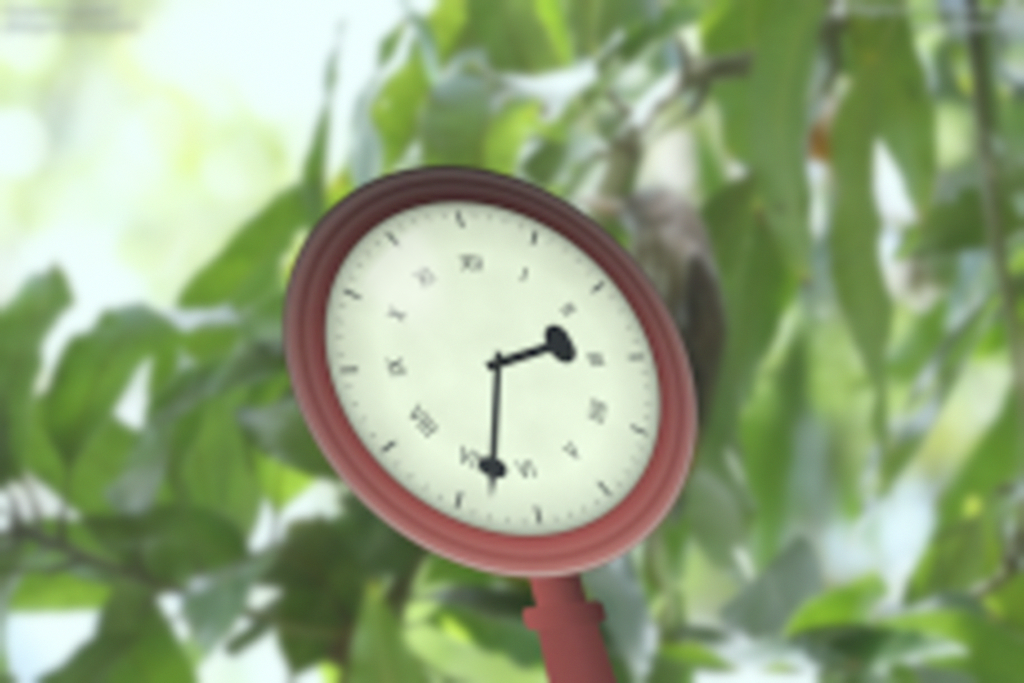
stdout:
{"hour": 2, "minute": 33}
